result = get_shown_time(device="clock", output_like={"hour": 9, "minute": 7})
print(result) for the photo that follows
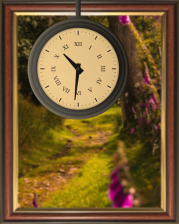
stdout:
{"hour": 10, "minute": 31}
